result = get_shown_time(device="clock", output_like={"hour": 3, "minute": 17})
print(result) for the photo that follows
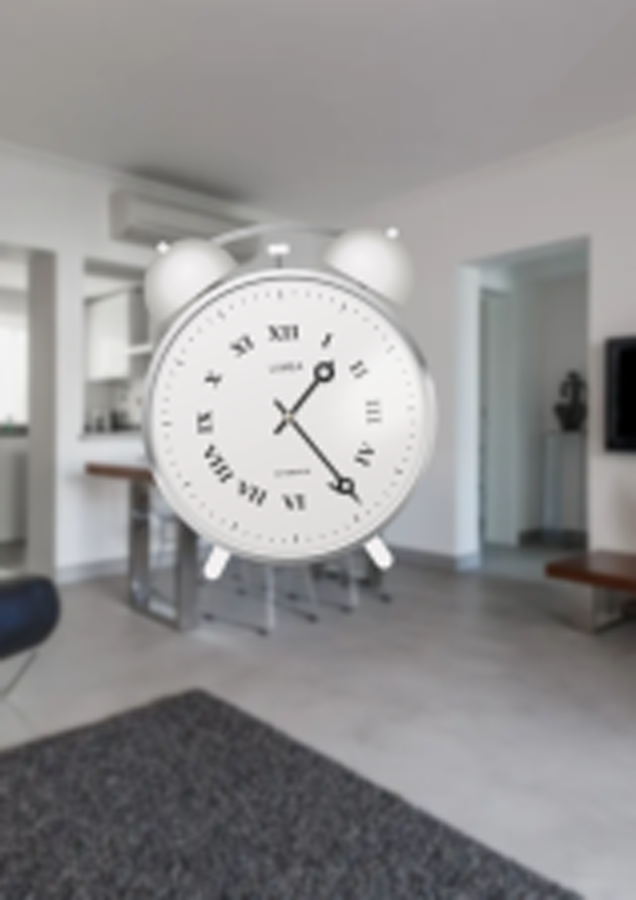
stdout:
{"hour": 1, "minute": 24}
